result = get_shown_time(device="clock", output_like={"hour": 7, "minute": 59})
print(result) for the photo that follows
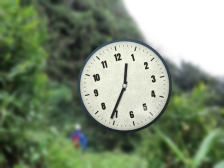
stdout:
{"hour": 12, "minute": 36}
